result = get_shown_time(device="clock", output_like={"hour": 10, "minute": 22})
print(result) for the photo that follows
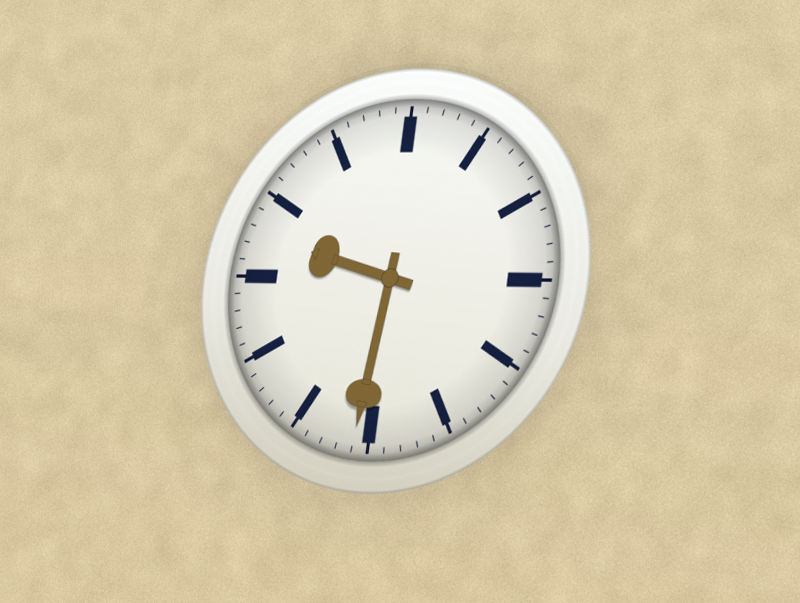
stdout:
{"hour": 9, "minute": 31}
